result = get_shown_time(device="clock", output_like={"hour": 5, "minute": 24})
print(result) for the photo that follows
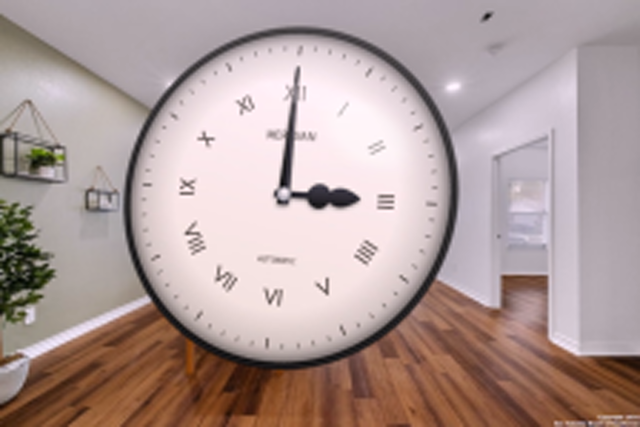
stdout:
{"hour": 3, "minute": 0}
